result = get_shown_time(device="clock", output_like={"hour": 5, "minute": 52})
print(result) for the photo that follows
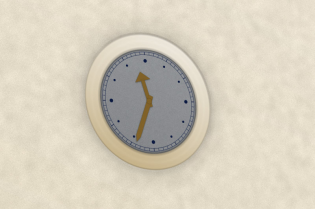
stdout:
{"hour": 11, "minute": 34}
